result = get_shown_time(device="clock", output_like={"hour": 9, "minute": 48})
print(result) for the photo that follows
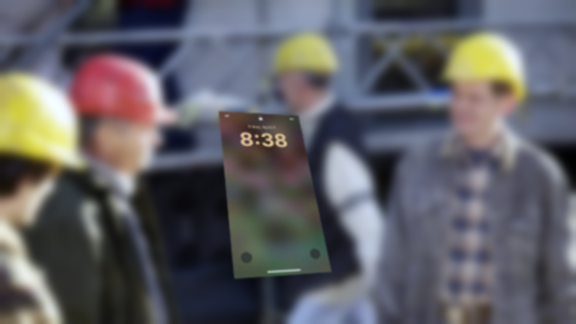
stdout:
{"hour": 8, "minute": 38}
